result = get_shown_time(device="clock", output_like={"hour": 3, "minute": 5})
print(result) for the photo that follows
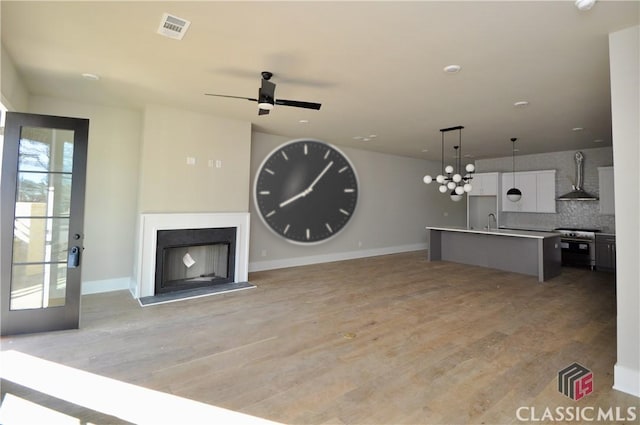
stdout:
{"hour": 8, "minute": 7}
